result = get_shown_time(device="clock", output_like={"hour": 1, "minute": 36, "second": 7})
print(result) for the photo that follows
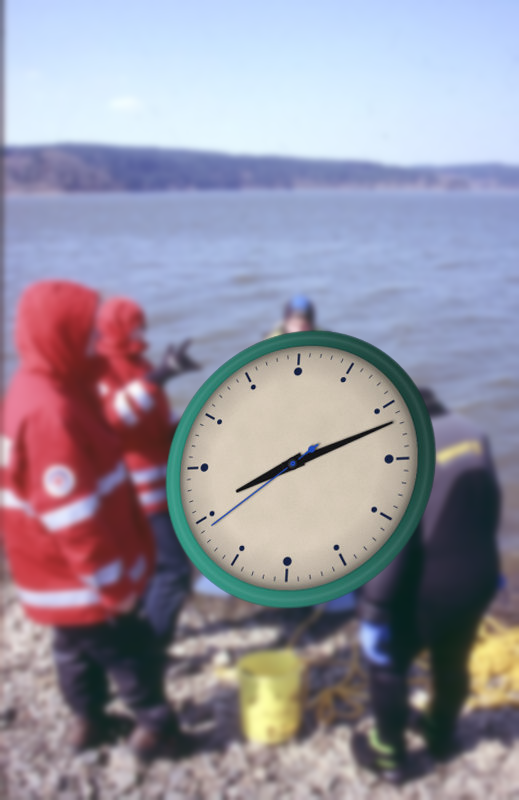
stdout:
{"hour": 8, "minute": 11, "second": 39}
